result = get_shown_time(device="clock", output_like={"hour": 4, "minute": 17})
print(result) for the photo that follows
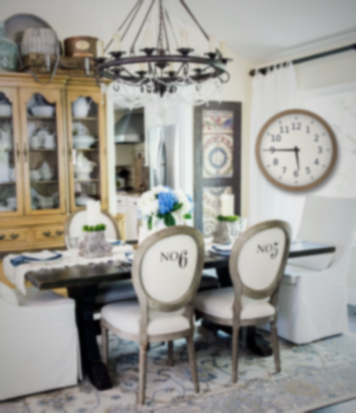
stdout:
{"hour": 5, "minute": 45}
